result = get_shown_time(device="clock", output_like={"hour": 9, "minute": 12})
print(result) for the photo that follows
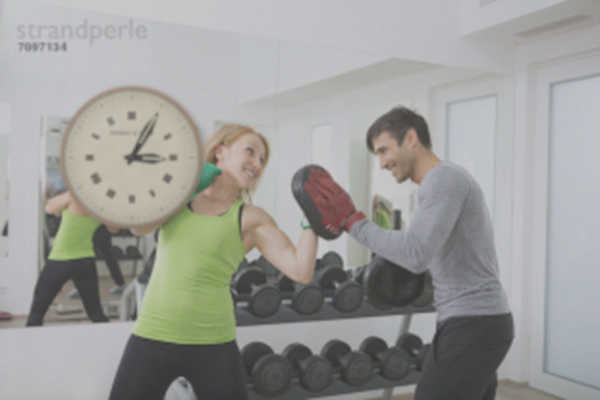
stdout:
{"hour": 3, "minute": 5}
